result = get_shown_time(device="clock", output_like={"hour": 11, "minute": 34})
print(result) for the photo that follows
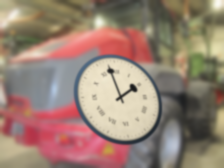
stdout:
{"hour": 1, "minute": 58}
